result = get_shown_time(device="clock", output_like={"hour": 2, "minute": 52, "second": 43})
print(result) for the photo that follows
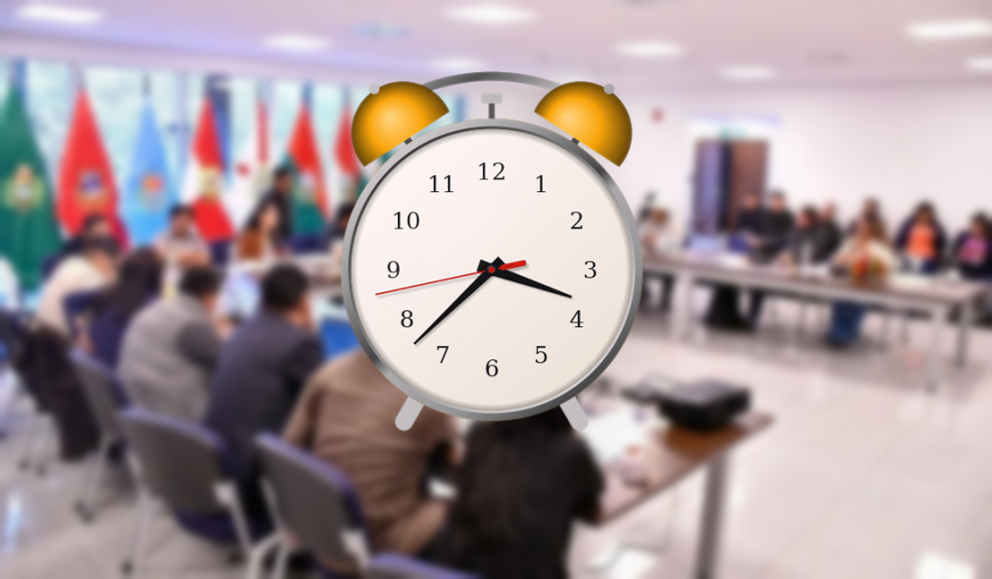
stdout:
{"hour": 3, "minute": 37, "second": 43}
